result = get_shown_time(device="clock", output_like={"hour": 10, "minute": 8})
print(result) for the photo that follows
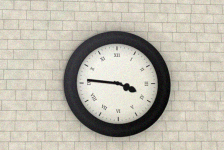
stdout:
{"hour": 3, "minute": 46}
